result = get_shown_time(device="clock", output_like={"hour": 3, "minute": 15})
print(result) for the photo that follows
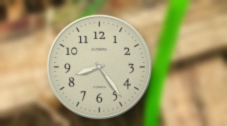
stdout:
{"hour": 8, "minute": 24}
